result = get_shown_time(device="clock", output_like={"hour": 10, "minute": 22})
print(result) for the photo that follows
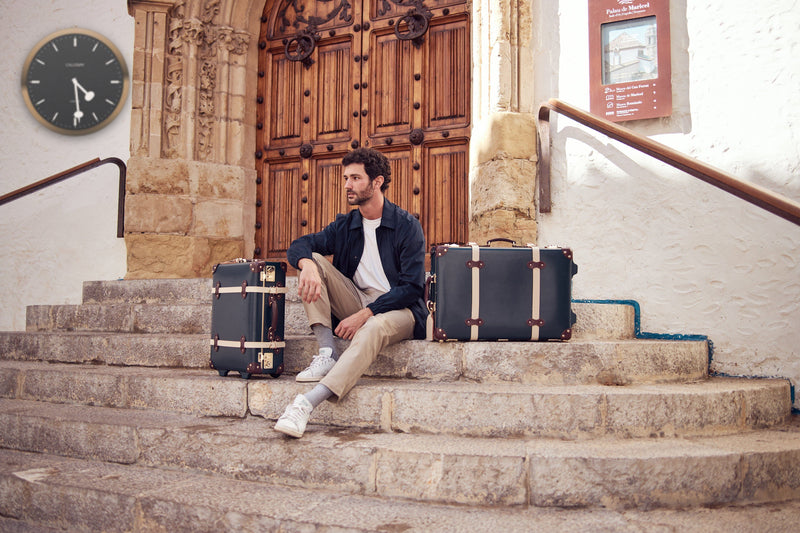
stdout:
{"hour": 4, "minute": 29}
